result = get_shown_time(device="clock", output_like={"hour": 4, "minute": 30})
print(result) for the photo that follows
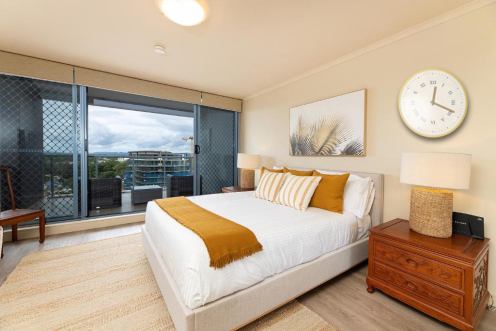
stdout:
{"hour": 12, "minute": 19}
